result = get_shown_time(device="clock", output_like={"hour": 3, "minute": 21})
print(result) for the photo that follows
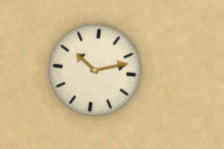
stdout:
{"hour": 10, "minute": 12}
